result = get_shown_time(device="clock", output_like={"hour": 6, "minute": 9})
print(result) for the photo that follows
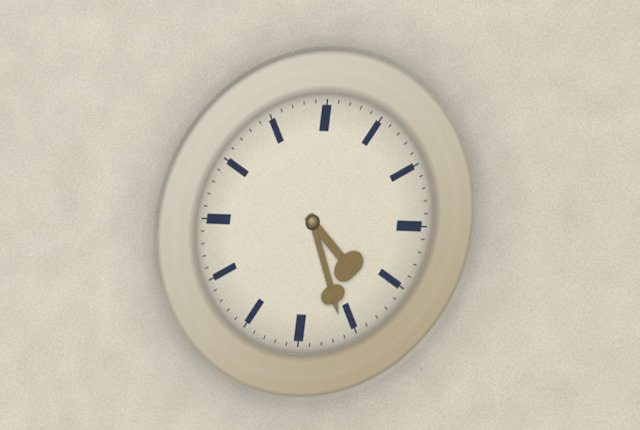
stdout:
{"hour": 4, "minute": 26}
